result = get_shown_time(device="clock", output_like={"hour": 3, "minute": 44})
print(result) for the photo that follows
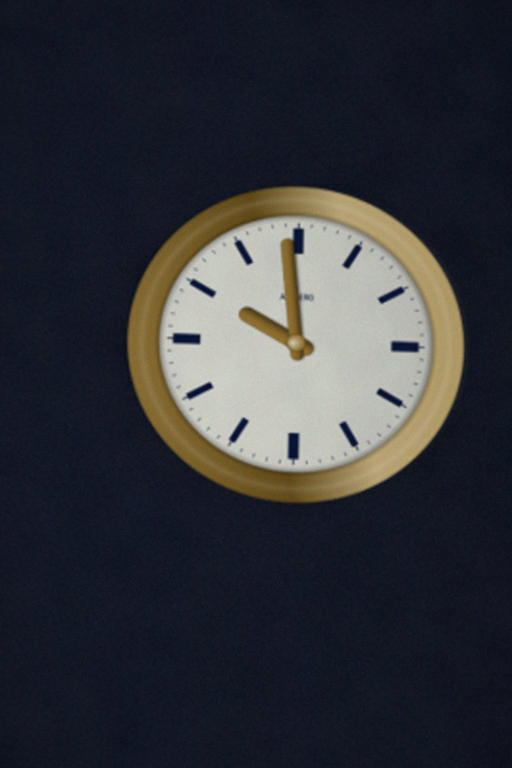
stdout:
{"hour": 9, "minute": 59}
